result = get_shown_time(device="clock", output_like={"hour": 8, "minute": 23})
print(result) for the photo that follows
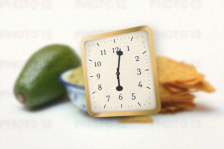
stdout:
{"hour": 6, "minute": 2}
